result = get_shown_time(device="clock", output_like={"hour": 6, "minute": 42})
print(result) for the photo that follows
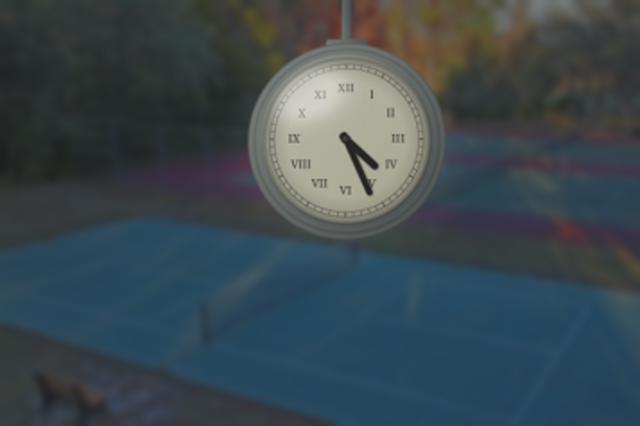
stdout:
{"hour": 4, "minute": 26}
